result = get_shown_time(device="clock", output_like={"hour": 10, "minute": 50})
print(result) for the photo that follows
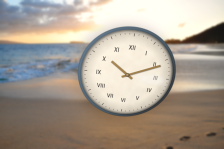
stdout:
{"hour": 10, "minute": 11}
